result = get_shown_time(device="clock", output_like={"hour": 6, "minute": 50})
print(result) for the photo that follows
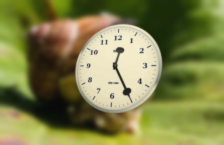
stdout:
{"hour": 12, "minute": 25}
